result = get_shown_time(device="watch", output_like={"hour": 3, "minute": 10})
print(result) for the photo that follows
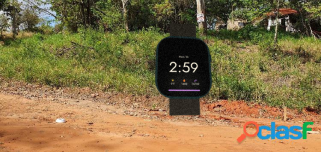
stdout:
{"hour": 2, "minute": 59}
